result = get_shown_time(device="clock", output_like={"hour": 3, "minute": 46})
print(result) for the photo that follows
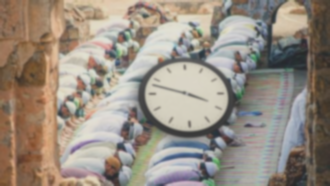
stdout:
{"hour": 3, "minute": 48}
